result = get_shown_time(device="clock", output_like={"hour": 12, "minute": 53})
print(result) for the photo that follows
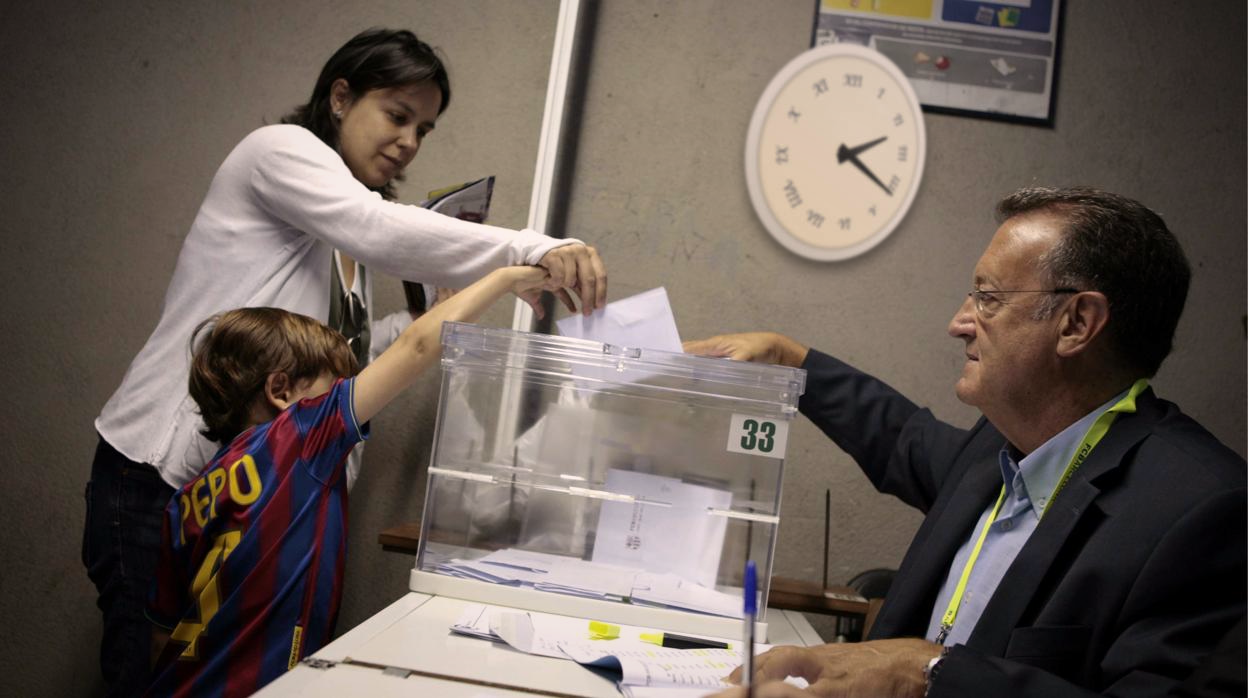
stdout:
{"hour": 2, "minute": 21}
